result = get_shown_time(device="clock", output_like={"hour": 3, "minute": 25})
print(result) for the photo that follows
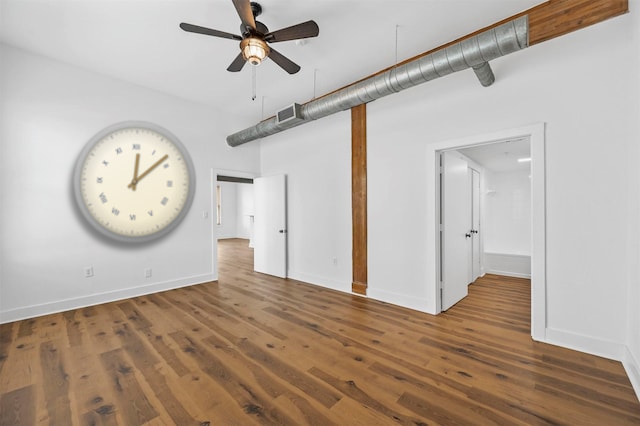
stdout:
{"hour": 12, "minute": 8}
